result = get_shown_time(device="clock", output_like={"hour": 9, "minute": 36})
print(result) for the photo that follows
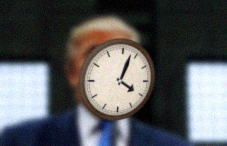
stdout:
{"hour": 4, "minute": 3}
